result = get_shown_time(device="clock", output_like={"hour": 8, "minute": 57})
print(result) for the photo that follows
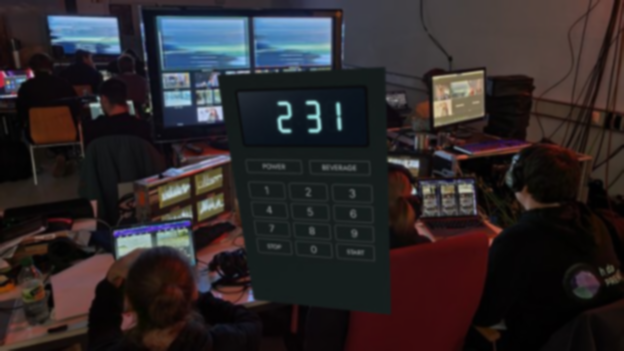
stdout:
{"hour": 2, "minute": 31}
